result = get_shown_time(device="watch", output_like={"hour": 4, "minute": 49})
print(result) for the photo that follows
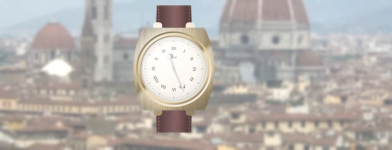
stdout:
{"hour": 11, "minute": 26}
